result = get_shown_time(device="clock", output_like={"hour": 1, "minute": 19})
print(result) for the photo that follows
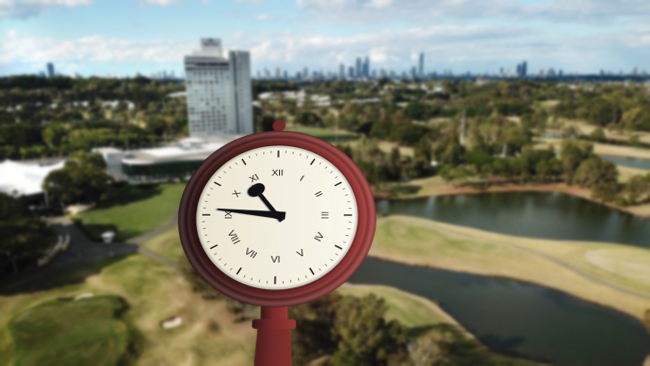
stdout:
{"hour": 10, "minute": 46}
